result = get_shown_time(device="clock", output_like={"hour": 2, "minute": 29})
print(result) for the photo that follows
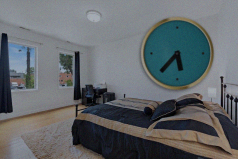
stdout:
{"hour": 5, "minute": 37}
